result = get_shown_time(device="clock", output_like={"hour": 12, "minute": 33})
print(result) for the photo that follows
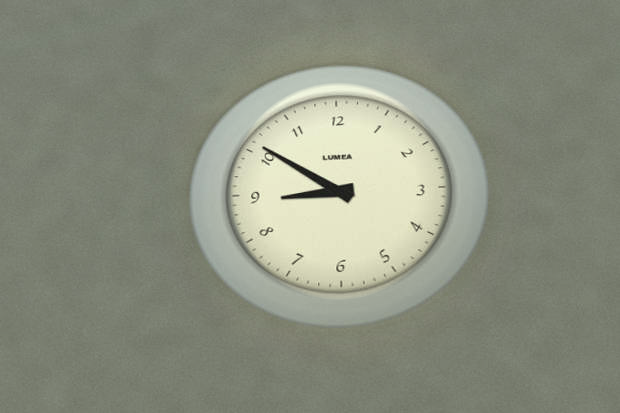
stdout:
{"hour": 8, "minute": 51}
